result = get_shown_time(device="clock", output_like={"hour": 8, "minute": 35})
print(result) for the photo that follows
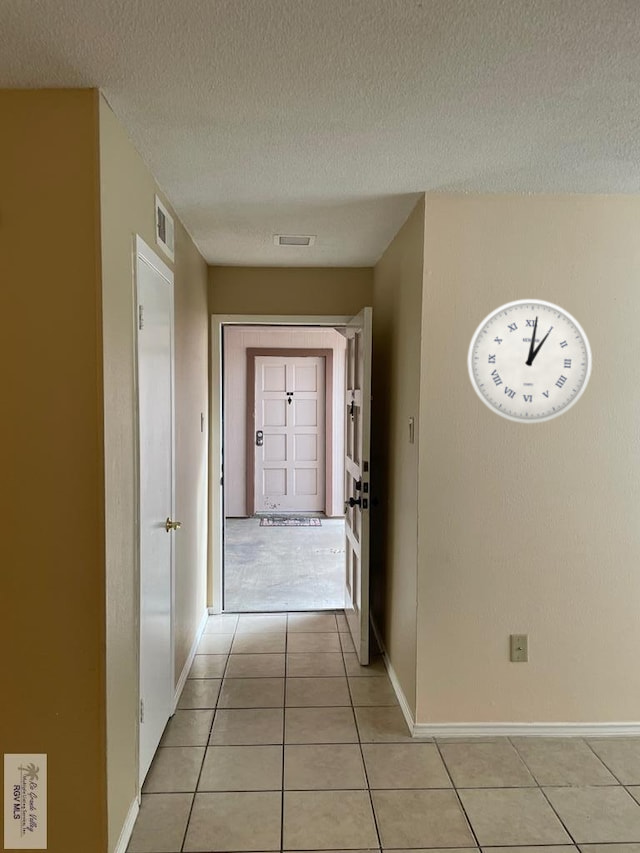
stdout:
{"hour": 1, "minute": 1}
